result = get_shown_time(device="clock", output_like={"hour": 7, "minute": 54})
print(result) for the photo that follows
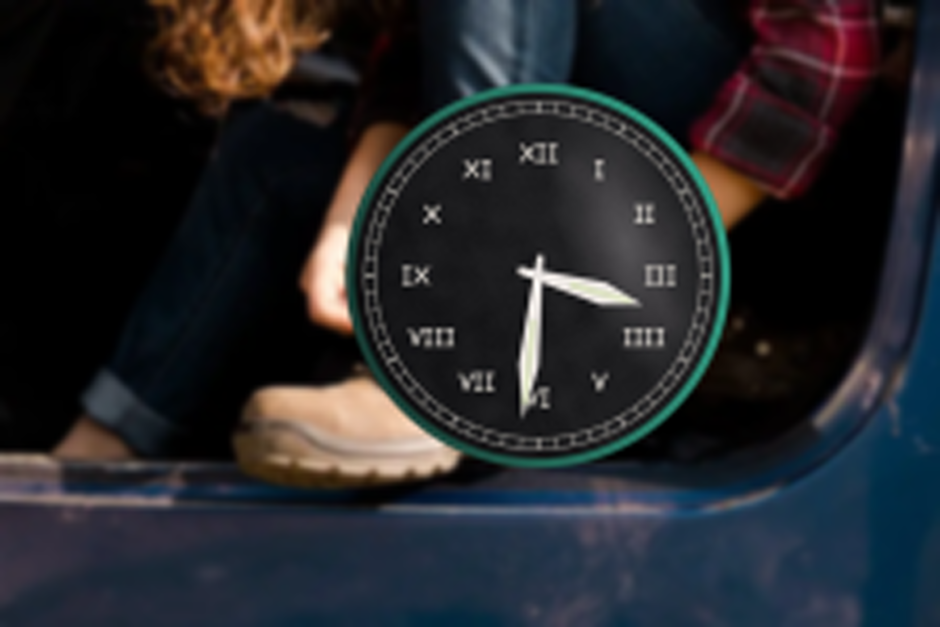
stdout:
{"hour": 3, "minute": 31}
